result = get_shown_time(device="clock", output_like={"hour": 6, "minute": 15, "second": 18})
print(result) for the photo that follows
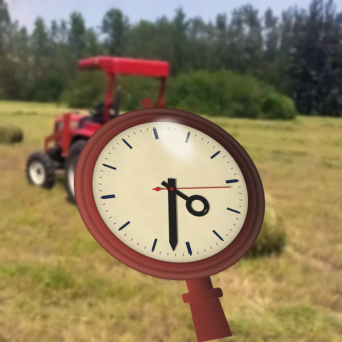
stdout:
{"hour": 4, "minute": 32, "second": 16}
